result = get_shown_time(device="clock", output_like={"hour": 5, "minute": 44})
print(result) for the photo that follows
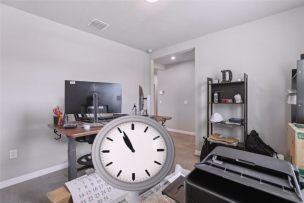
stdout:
{"hour": 10, "minute": 56}
